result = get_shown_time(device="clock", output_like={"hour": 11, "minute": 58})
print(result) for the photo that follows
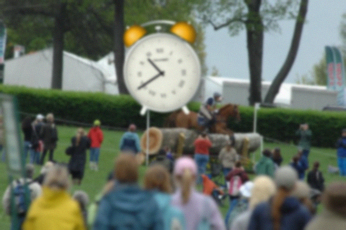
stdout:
{"hour": 10, "minute": 40}
